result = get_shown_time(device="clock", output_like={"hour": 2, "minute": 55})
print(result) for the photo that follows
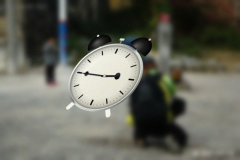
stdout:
{"hour": 2, "minute": 45}
